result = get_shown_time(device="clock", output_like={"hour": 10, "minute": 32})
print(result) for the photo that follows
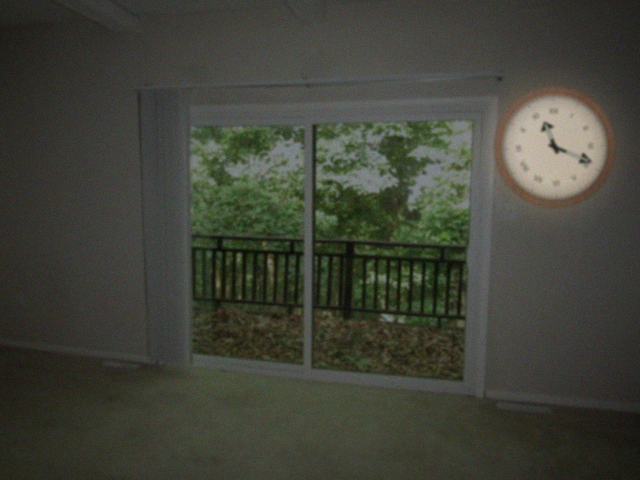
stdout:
{"hour": 11, "minute": 19}
